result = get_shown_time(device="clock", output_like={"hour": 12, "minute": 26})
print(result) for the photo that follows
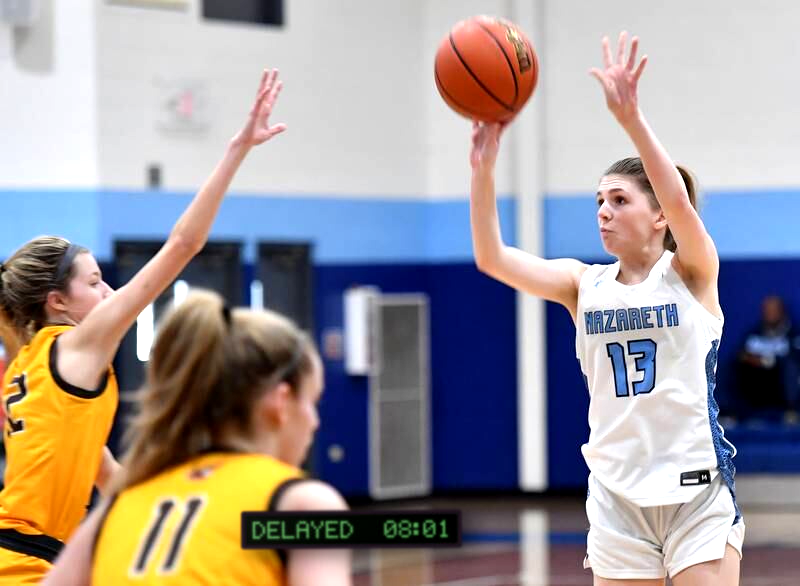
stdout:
{"hour": 8, "minute": 1}
